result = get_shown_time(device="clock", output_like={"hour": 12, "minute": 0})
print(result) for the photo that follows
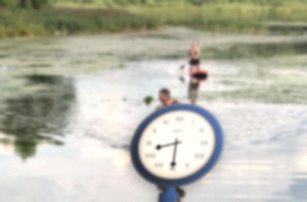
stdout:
{"hour": 8, "minute": 30}
